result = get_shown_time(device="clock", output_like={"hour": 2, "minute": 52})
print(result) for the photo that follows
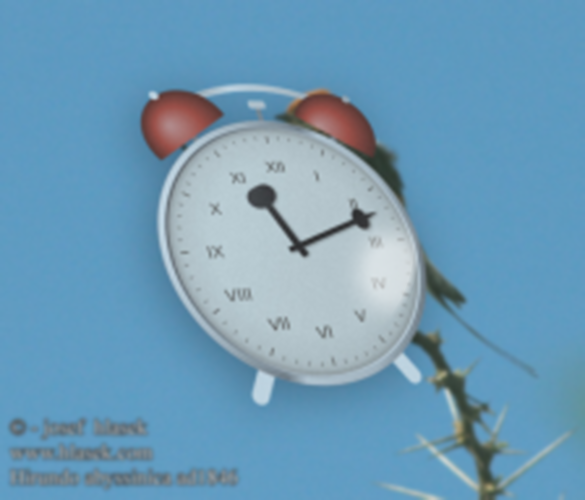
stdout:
{"hour": 11, "minute": 12}
